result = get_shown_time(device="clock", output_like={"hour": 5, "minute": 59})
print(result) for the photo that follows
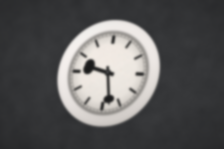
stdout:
{"hour": 9, "minute": 28}
